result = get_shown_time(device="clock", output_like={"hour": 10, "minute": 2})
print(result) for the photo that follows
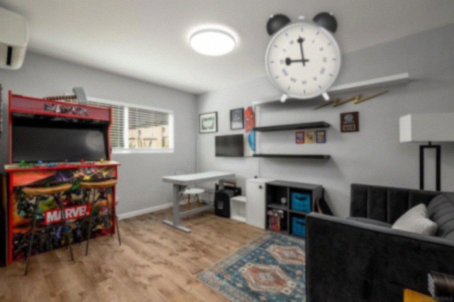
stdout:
{"hour": 8, "minute": 59}
